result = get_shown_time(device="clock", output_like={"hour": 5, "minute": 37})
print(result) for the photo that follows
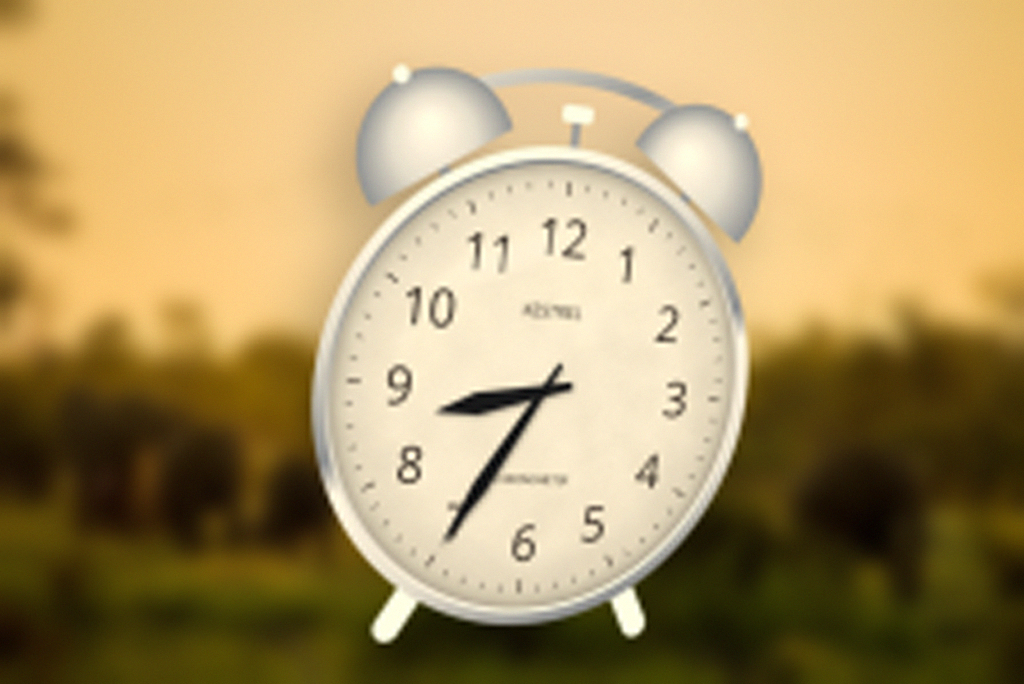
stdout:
{"hour": 8, "minute": 35}
